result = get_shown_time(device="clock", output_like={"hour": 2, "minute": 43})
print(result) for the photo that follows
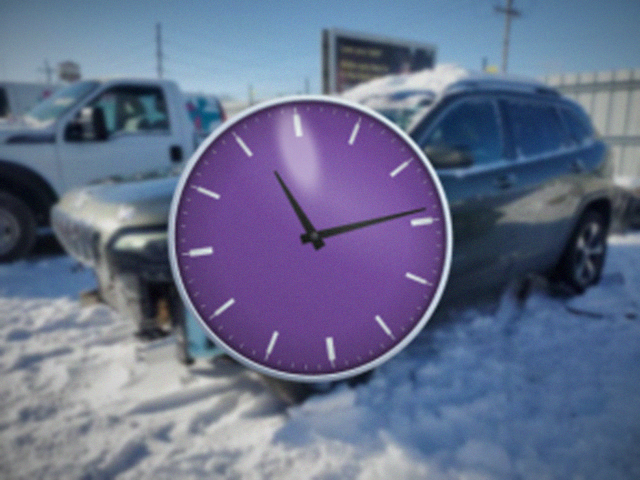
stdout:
{"hour": 11, "minute": 14}
